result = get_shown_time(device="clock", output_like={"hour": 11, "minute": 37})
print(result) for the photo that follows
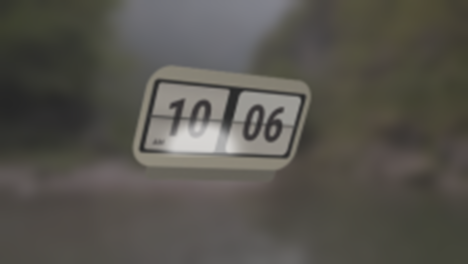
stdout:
{"hour": 10, "minute": 6}
